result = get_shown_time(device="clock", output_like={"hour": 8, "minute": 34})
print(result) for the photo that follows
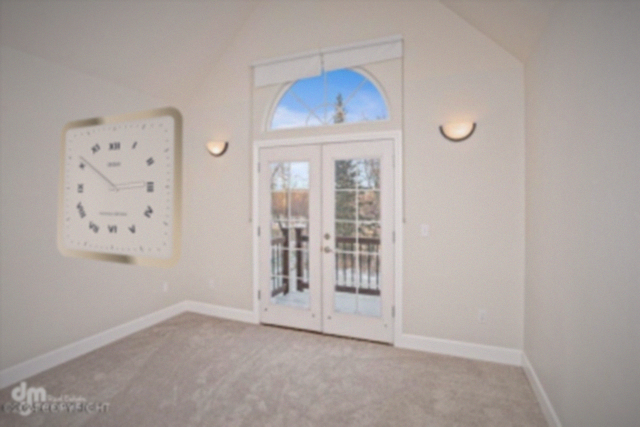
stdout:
{"hour": 2, "minute": 51}
